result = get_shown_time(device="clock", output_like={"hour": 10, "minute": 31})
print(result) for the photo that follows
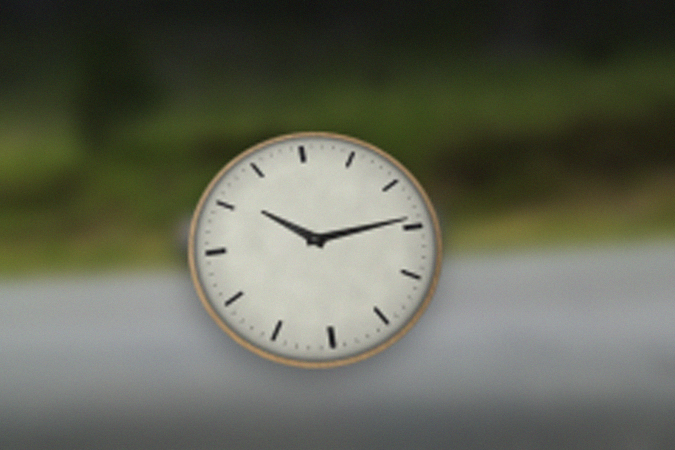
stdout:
{"hour": 10, "minute": 14}
